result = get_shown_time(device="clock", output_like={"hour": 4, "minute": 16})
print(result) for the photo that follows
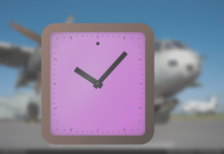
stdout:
{"hour": 10, "minute": 7}
